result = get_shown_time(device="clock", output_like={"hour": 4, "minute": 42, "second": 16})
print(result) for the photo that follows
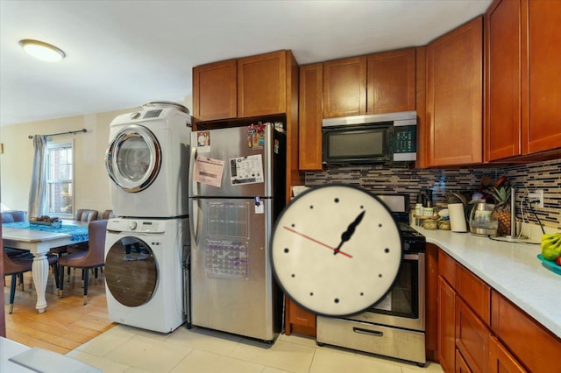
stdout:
{"hour": 1, "minute": 5, "second": 49}
